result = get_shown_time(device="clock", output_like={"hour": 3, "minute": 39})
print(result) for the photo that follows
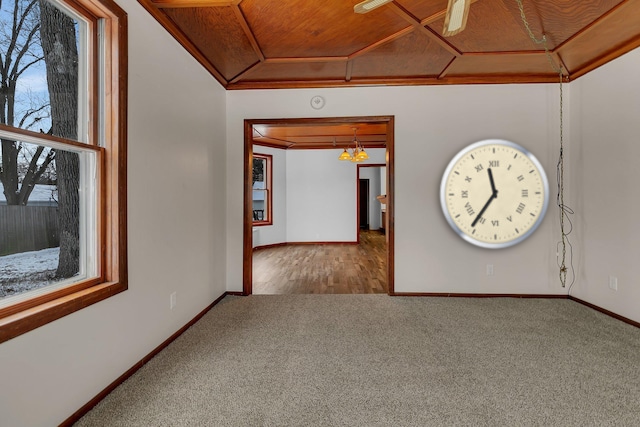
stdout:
{"hour": 11, "minute": 36}
